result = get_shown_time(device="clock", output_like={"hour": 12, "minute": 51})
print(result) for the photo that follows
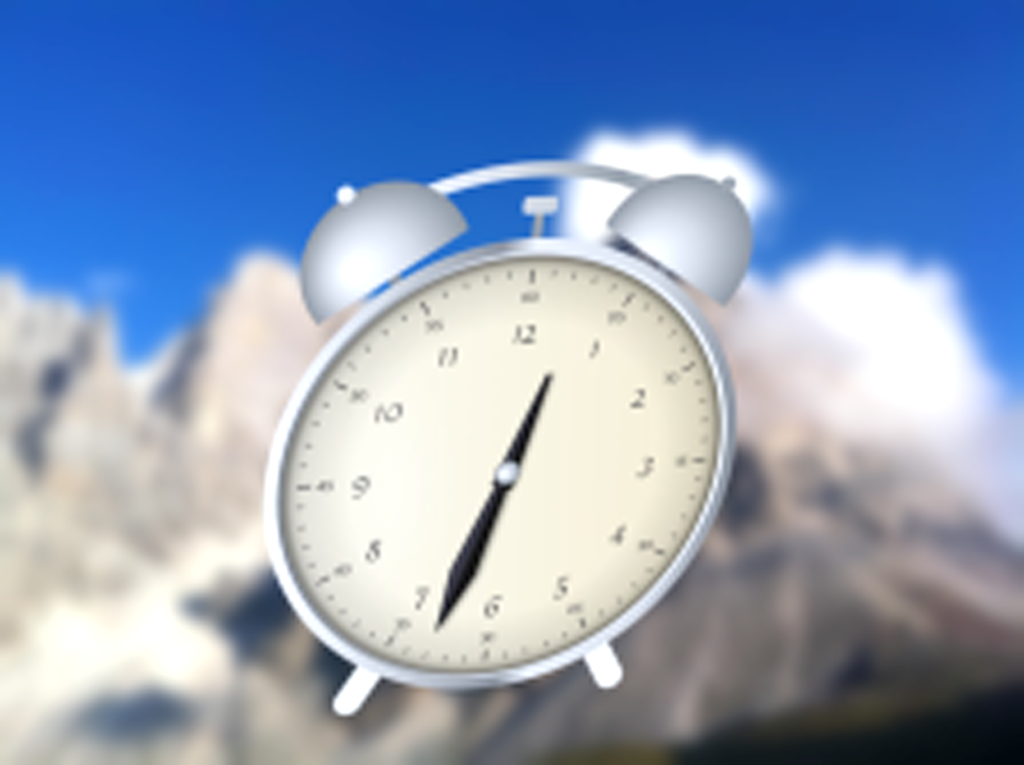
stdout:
{"hour": 12, "minute": 33}
